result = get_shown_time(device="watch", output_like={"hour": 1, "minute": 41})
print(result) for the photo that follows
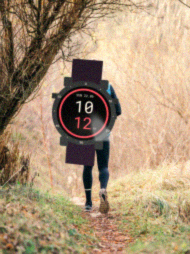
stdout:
{"hour": 10, "minute": 12}
